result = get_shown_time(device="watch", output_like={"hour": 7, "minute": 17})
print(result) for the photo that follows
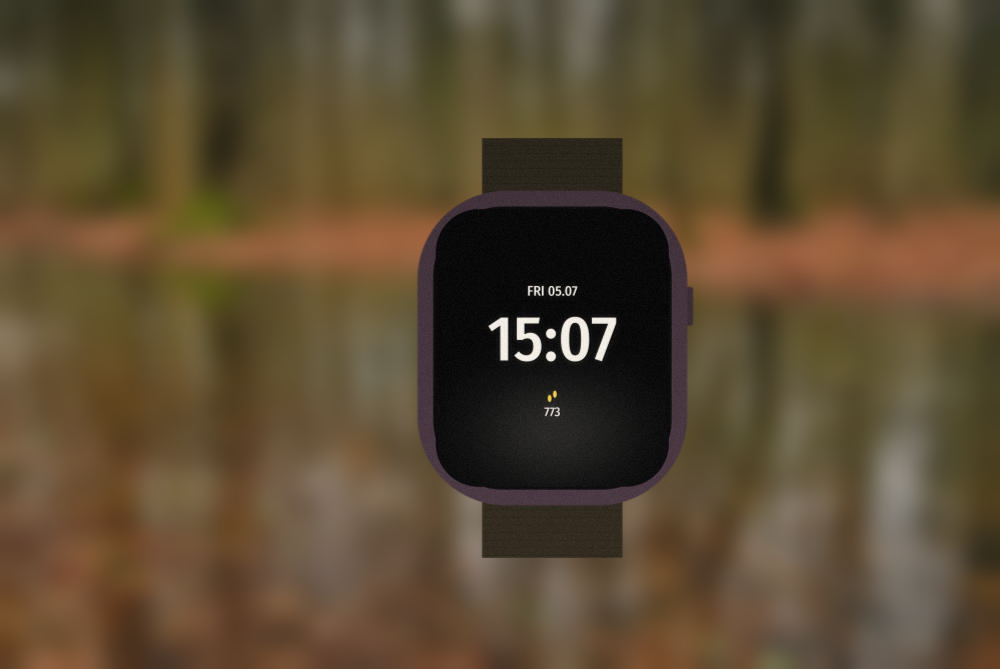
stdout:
{"hour": 15, "minute": 7}
